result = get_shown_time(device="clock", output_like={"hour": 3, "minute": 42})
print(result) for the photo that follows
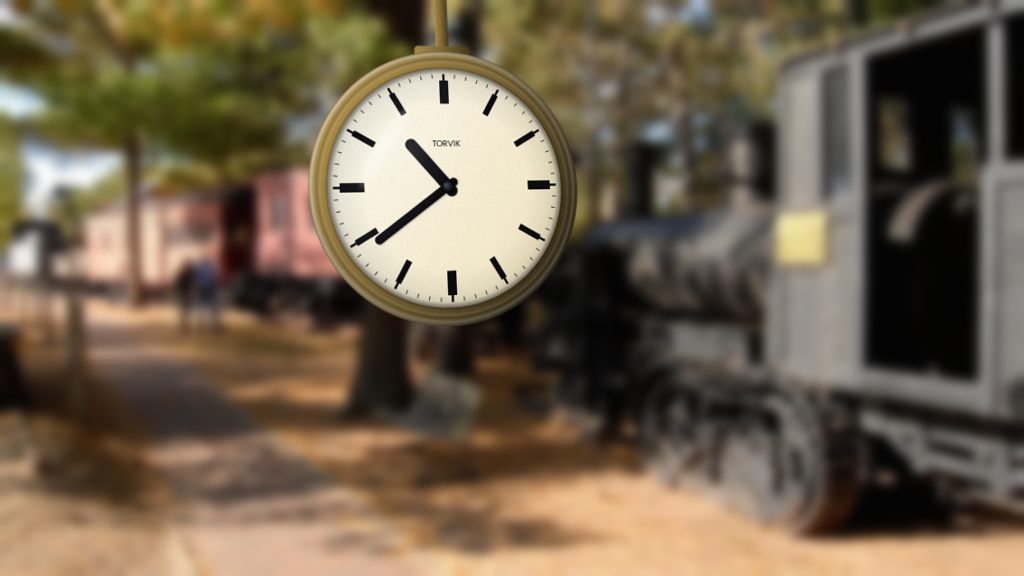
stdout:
{"hour": 10, "minute": 39}
